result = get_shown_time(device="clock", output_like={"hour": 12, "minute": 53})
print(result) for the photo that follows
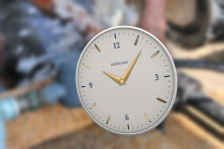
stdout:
{"hour": 10, "minute": 7}
